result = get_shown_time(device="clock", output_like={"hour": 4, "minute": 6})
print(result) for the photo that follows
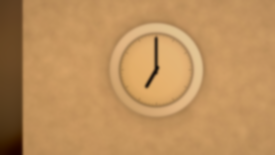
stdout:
{"hour": 7, "minute": 0}
